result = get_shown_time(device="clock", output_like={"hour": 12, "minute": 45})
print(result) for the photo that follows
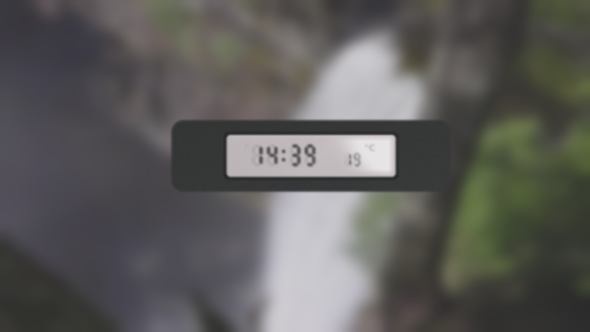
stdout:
{"hour": 14, "minute": 39}
